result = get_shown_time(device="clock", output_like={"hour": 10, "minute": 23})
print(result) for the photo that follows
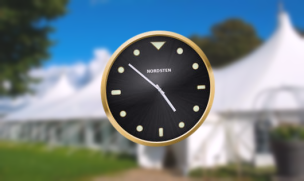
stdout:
{"hour": 4, "minute": 52}
